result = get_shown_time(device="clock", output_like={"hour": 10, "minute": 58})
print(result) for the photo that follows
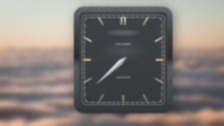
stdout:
{"hour": 7, "minute": 38}
